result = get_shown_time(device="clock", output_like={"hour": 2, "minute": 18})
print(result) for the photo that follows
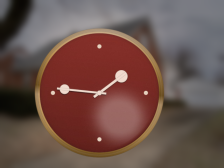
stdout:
{"hour": 1, "minute": 46}
